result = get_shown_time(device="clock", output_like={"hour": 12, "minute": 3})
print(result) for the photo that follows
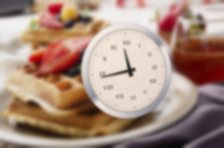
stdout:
{"hour": 11, "minute": 44}
